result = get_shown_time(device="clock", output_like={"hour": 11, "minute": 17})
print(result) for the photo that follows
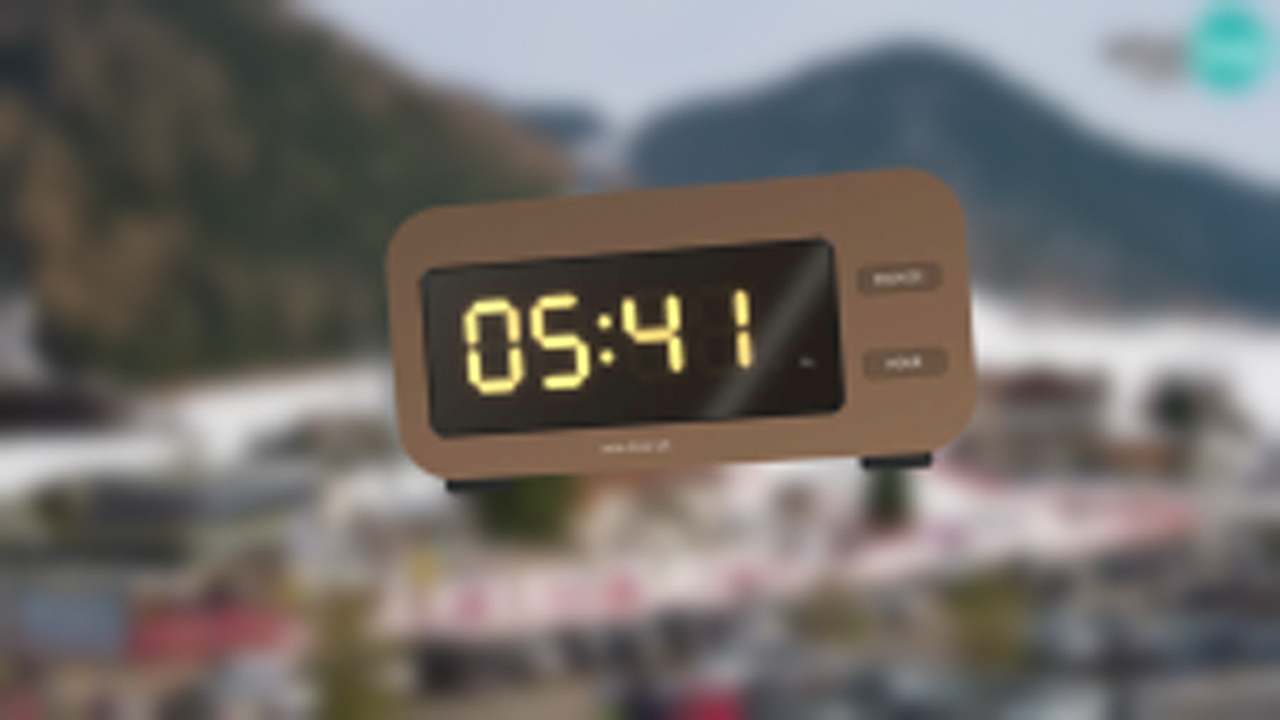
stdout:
{"hour": 5, "minute": 41}
